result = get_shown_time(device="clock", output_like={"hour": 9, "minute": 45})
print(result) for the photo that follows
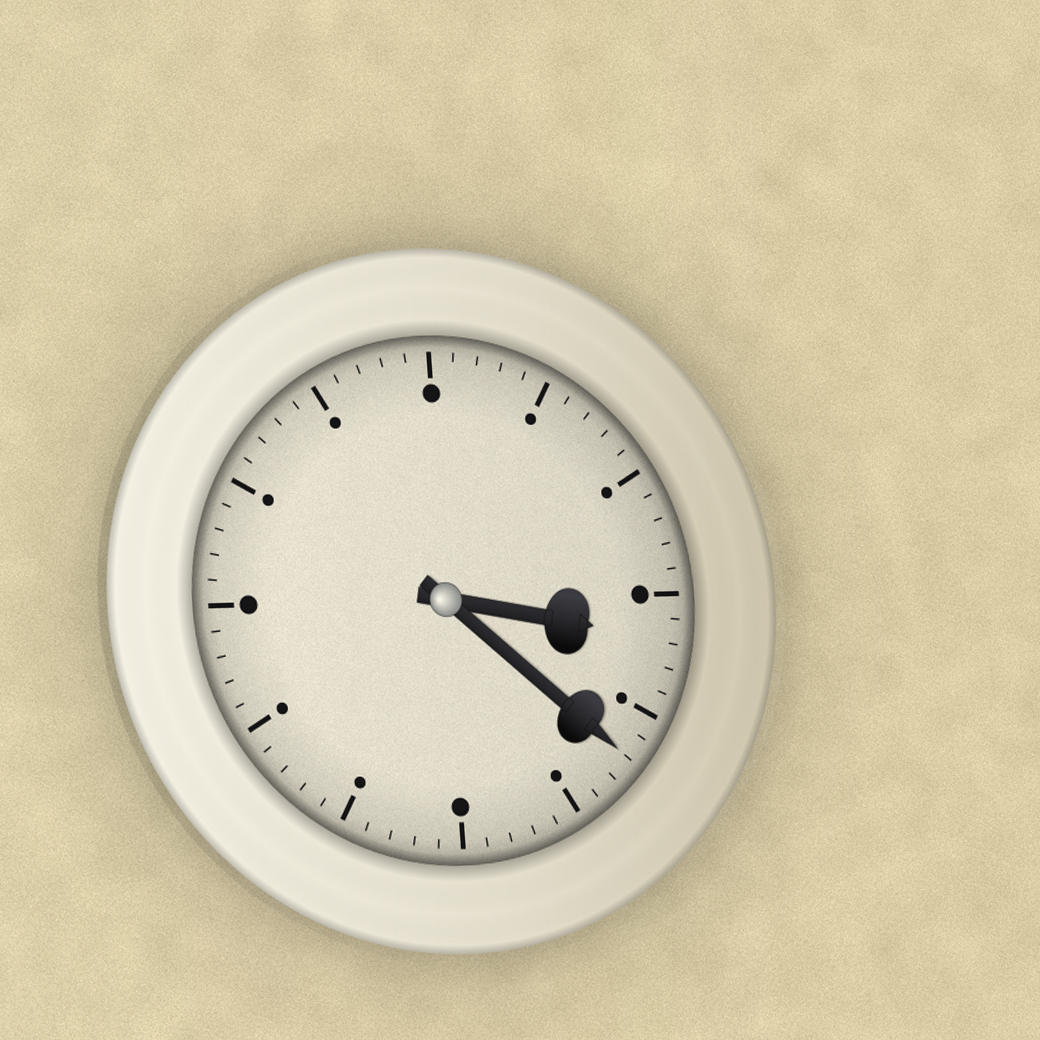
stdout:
{"hour": 3, "minute": 22}
